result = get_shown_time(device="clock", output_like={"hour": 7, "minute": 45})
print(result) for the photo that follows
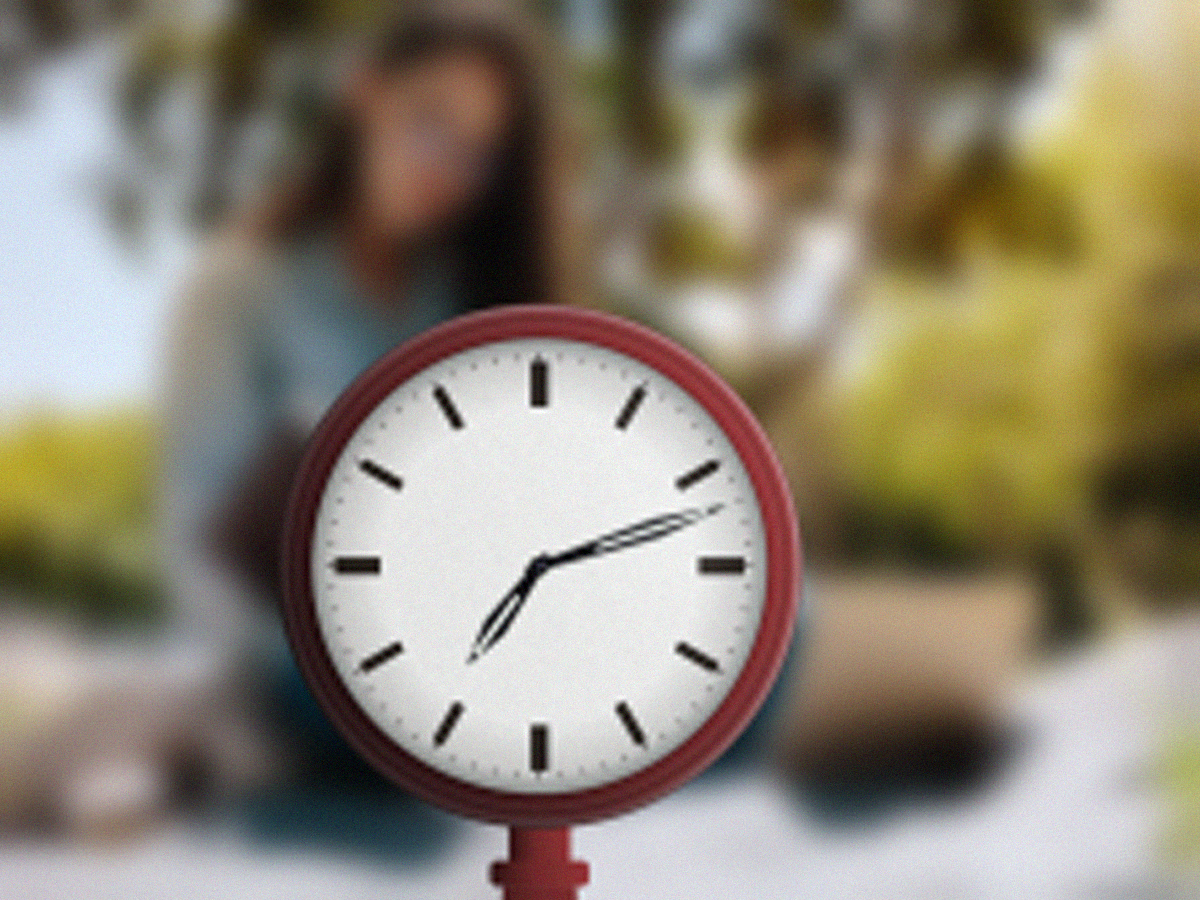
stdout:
{"hour": 7, "minute": 12}
